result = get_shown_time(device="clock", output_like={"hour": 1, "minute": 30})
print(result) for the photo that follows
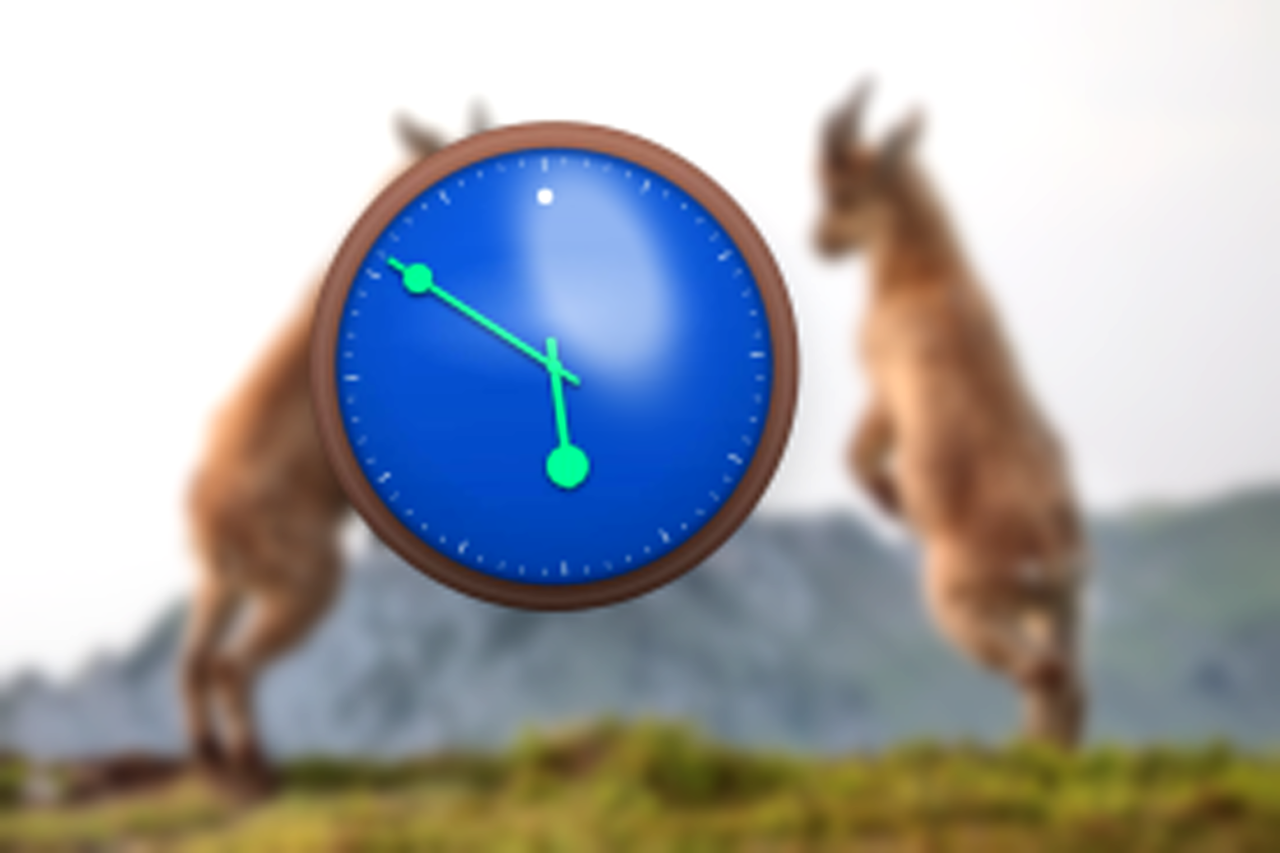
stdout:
{"hour": 5, "minute": 51}
